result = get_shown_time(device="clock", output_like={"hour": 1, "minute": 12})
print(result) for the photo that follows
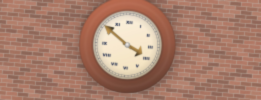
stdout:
{"hour": 3, "minute": 51}
